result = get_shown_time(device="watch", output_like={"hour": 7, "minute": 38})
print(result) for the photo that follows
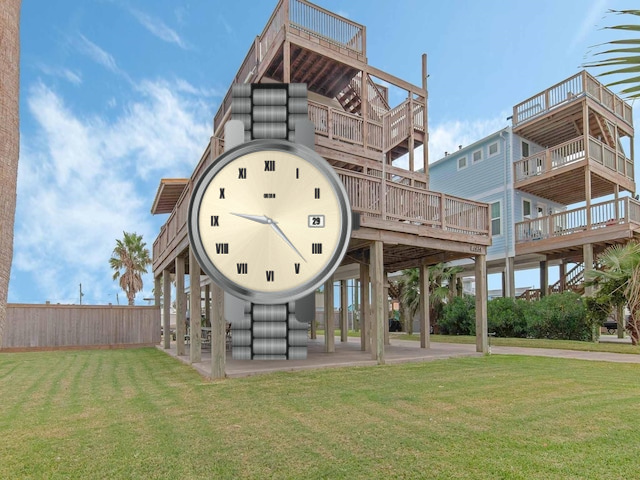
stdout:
{"hour": 9, "minute": 23}
